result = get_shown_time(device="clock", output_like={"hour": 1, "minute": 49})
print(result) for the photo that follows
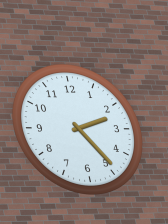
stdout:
{"hour": 2, "minute": 24}
